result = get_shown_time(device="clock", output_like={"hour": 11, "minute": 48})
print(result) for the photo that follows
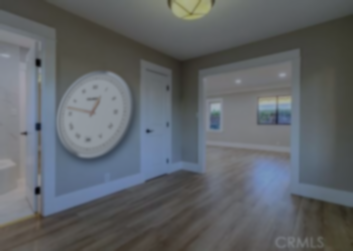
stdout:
{"hour": 12, "minute": 47}
